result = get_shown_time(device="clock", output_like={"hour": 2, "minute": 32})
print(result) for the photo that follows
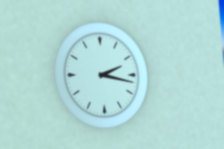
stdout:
{"hour": 2, "minute": 17}
